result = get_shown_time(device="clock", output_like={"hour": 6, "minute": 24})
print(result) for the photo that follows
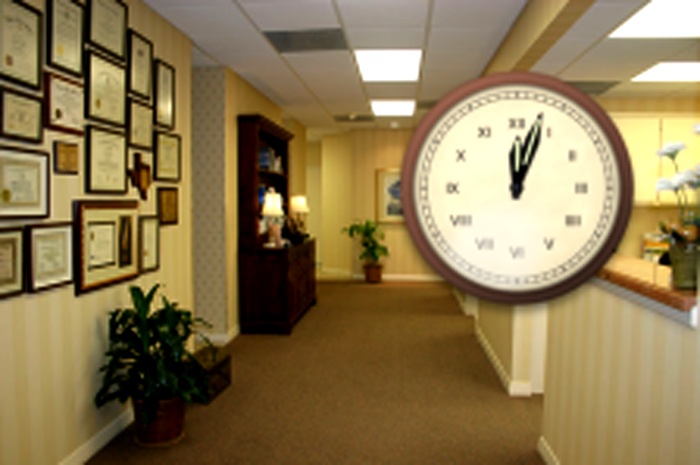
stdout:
{"hour": 12, "minute": 3}
